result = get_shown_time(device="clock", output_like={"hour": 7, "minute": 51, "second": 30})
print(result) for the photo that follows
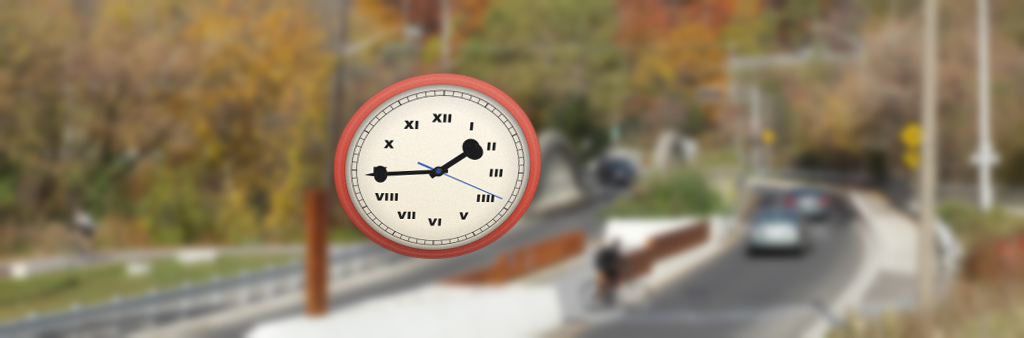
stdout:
{"hour": 1, "minute": 44, "second": 19}
